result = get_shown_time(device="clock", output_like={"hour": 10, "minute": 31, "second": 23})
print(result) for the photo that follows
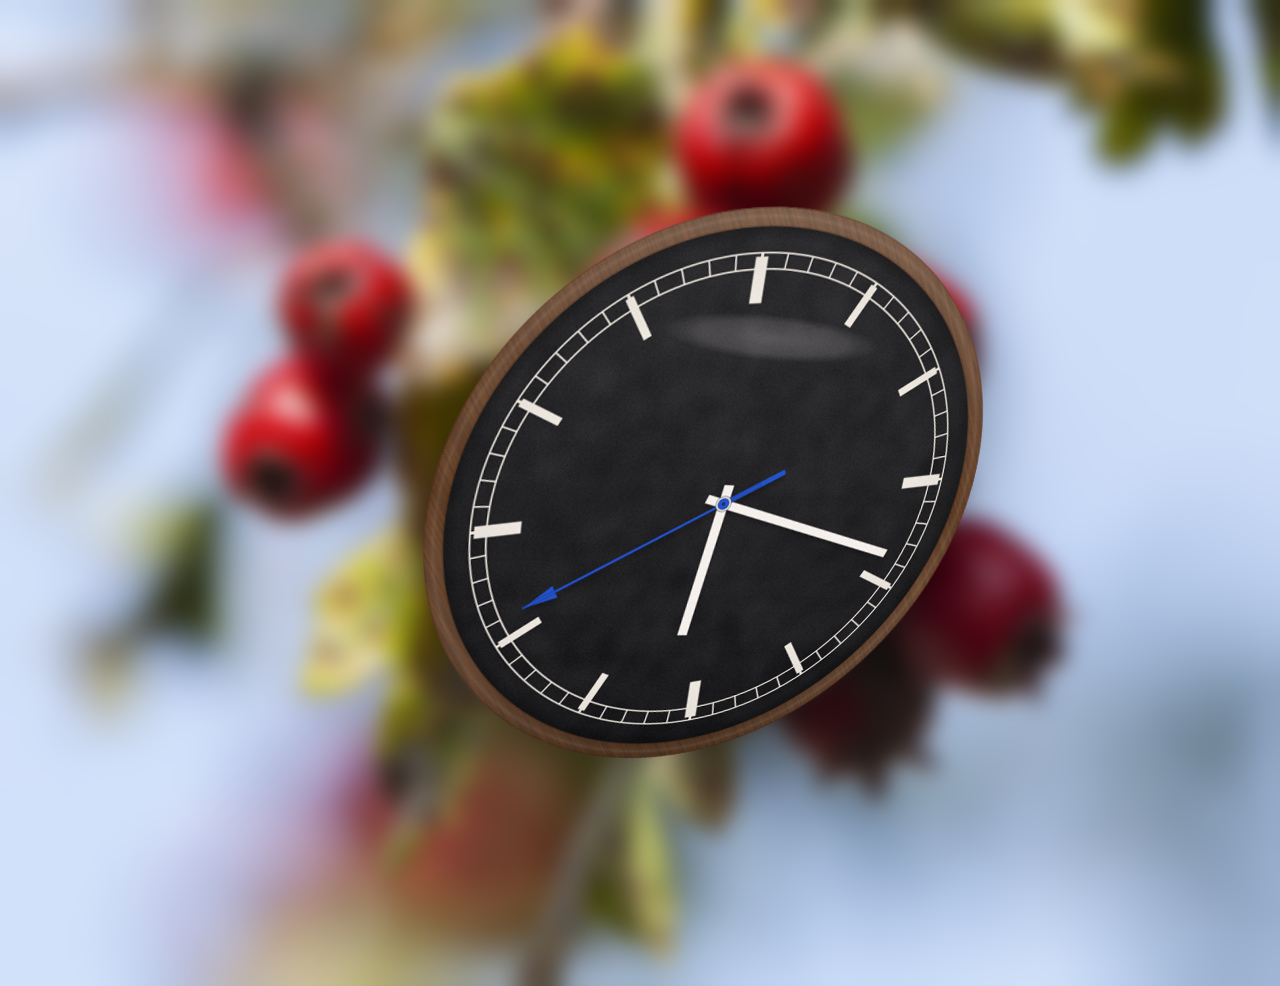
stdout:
{"hour": 6, "minute": 18, "second": 41}
